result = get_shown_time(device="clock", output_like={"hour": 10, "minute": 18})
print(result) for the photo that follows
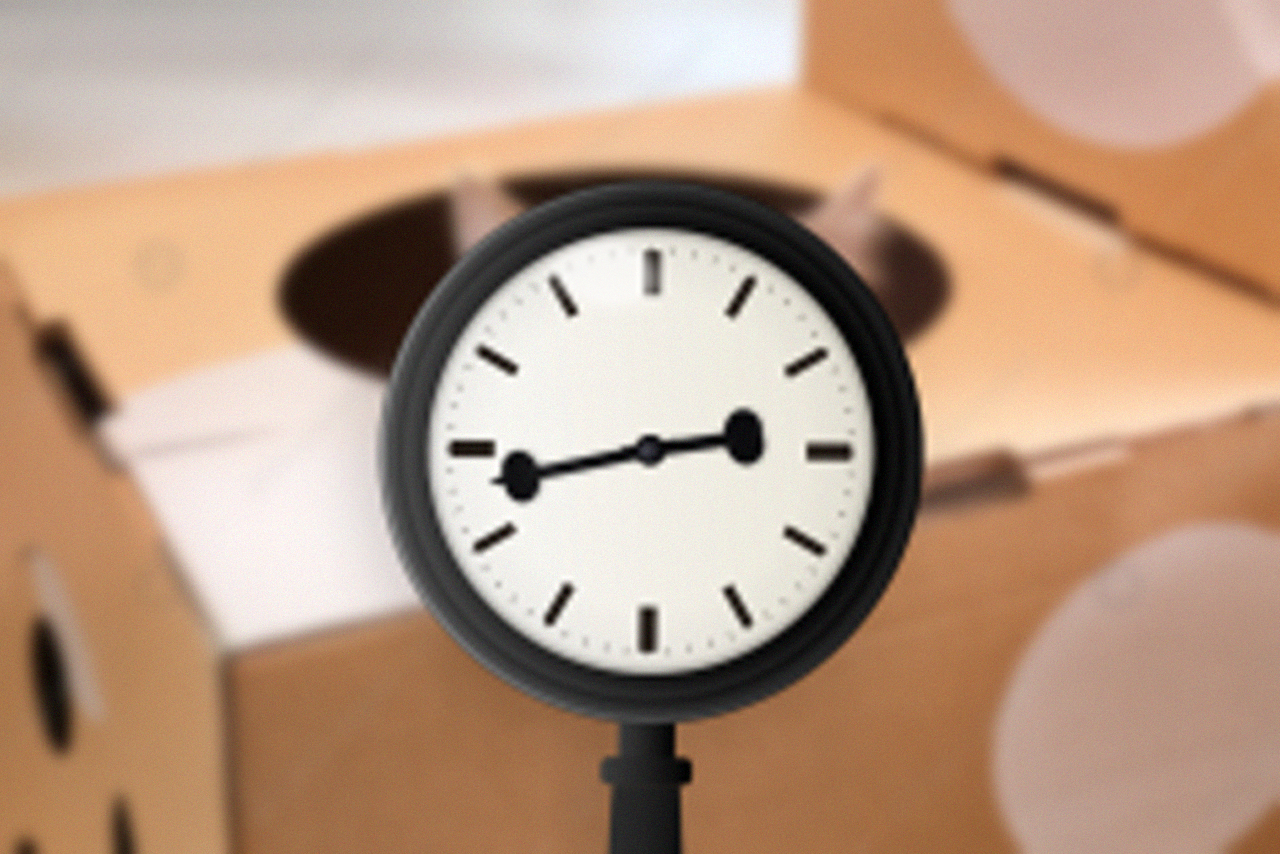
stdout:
{"hour": 2, "minute": 43}
